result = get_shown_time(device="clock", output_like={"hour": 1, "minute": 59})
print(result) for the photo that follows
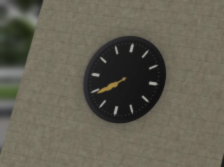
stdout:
{"hour": 7, "minute": 39}
